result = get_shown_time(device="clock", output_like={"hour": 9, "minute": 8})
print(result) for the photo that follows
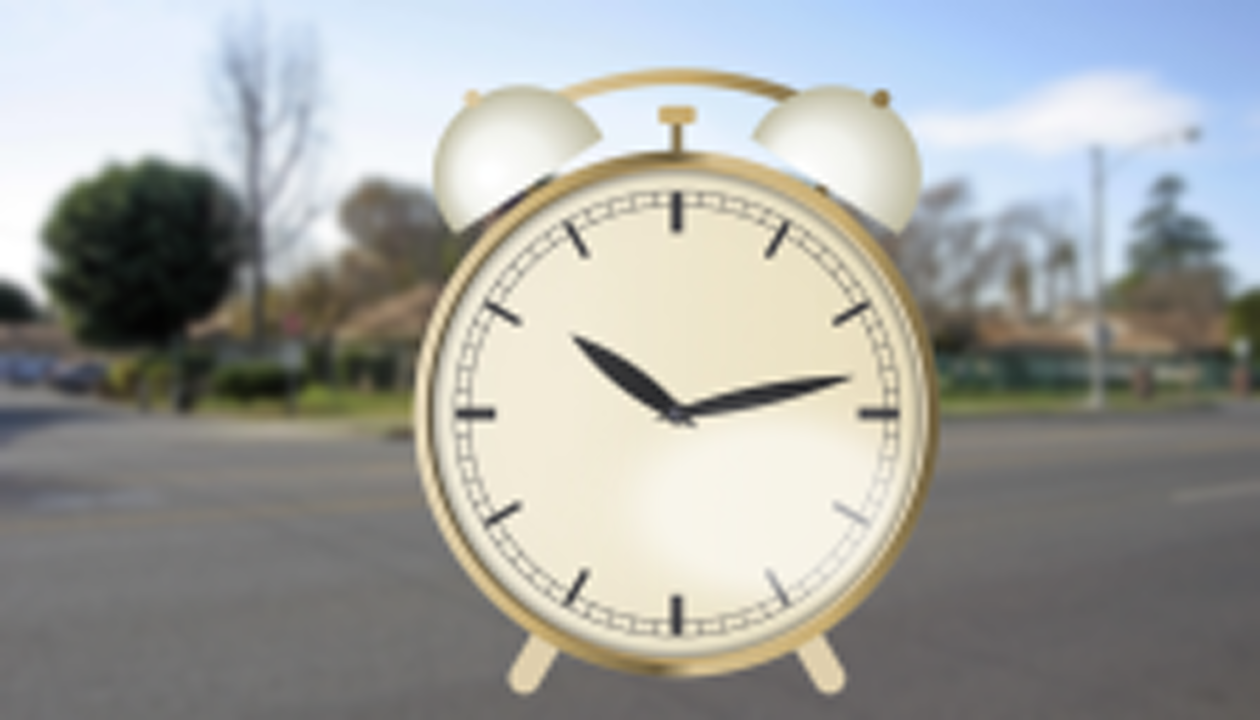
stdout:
{"hour": 10, "minute": 13}
